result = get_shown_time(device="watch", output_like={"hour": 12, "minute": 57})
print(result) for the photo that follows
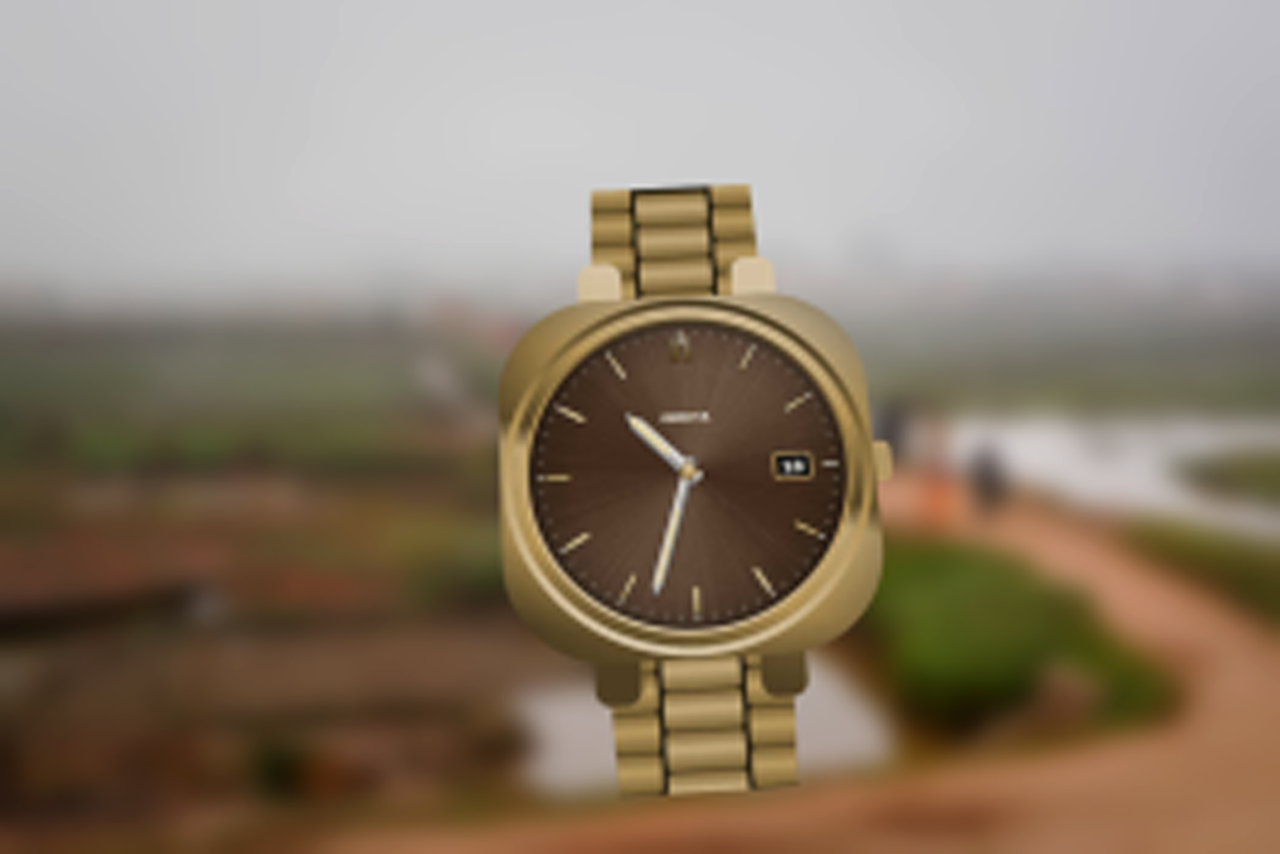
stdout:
{"hour": 10, "minute": 33}
